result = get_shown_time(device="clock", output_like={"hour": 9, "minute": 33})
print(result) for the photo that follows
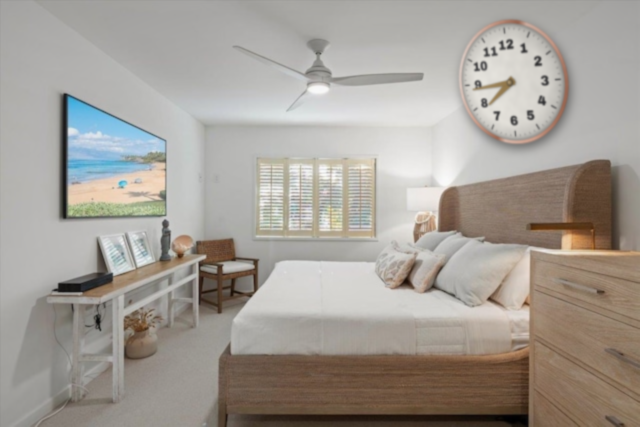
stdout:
{"hour": 7, "minute": 44}
